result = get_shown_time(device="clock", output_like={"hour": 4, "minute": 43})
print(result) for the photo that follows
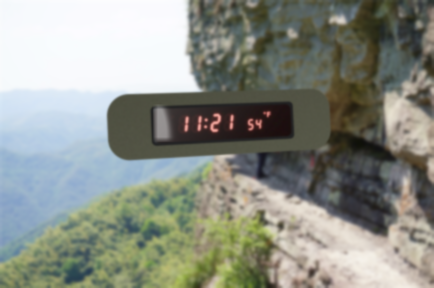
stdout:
{"hour": 11, "minute": 21}
